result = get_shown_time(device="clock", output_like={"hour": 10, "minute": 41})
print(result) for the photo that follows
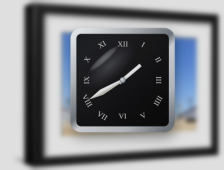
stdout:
{"hour": 1, "minute": 40}
